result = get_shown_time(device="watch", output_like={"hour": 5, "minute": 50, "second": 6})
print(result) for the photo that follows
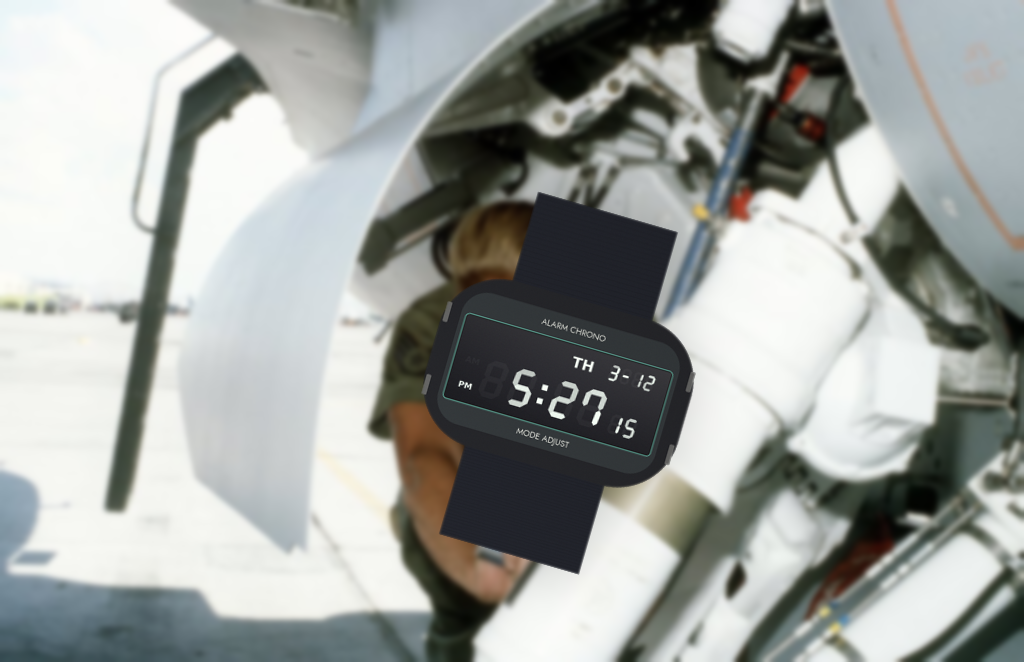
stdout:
{"hour": 5, "minute": 27, "second": 15}
